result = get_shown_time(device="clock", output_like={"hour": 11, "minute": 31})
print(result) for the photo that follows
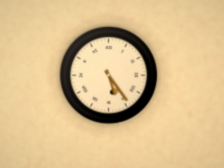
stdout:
{"hour": 5, "minute": 24}
